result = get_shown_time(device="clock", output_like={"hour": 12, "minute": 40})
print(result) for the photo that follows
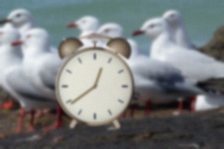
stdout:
{"hour": 12, "minute": 39}
